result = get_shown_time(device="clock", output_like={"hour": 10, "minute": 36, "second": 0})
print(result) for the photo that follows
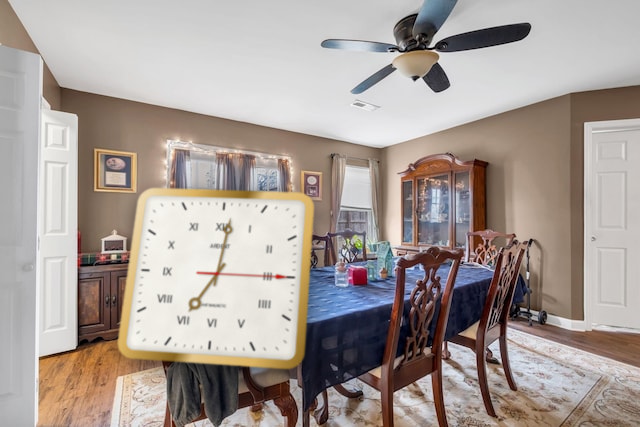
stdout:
{"hour": 7, "minute": 1, "second": 15}
